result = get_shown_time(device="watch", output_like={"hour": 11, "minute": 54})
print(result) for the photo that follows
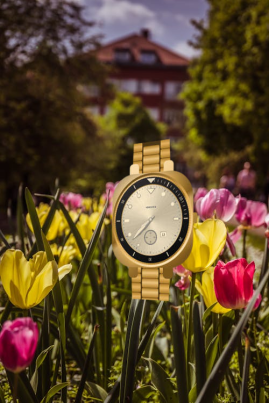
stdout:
{"hour": 7, "minute": 38}
